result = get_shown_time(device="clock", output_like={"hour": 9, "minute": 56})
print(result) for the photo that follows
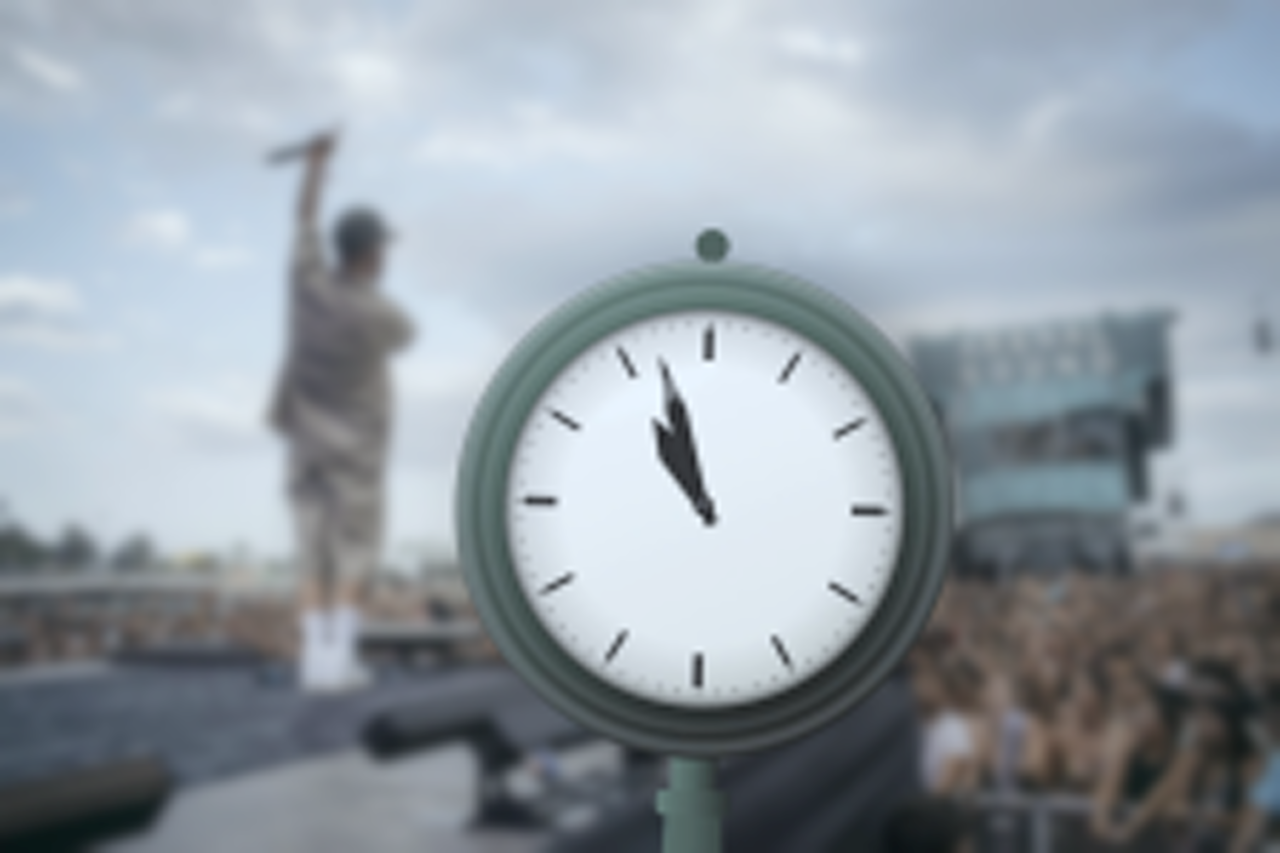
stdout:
{"hour": 10, "minute": 57}
